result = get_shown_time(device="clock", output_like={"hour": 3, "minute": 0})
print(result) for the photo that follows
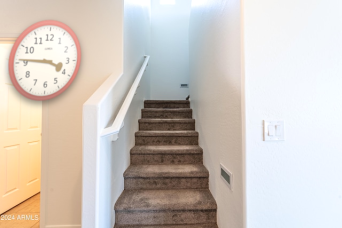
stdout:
{"hour": 3, "minute": 46}
